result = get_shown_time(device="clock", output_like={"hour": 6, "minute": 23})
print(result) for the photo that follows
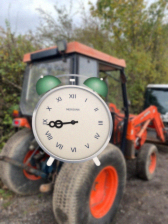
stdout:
{"hour": 8, "minute": 44}
